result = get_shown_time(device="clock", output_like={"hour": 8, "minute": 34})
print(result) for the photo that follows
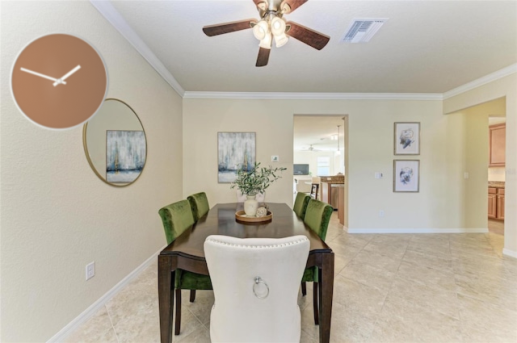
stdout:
{"hour": 1, "minute": 48}
